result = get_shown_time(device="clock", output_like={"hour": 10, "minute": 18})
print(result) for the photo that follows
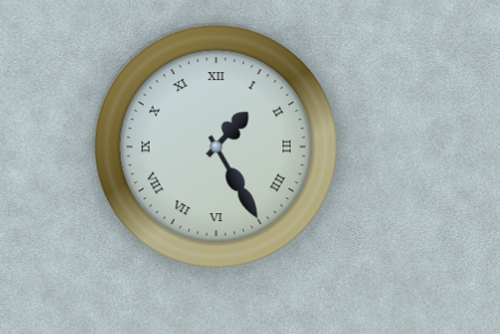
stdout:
{"hour": 1, "minute": 25}
